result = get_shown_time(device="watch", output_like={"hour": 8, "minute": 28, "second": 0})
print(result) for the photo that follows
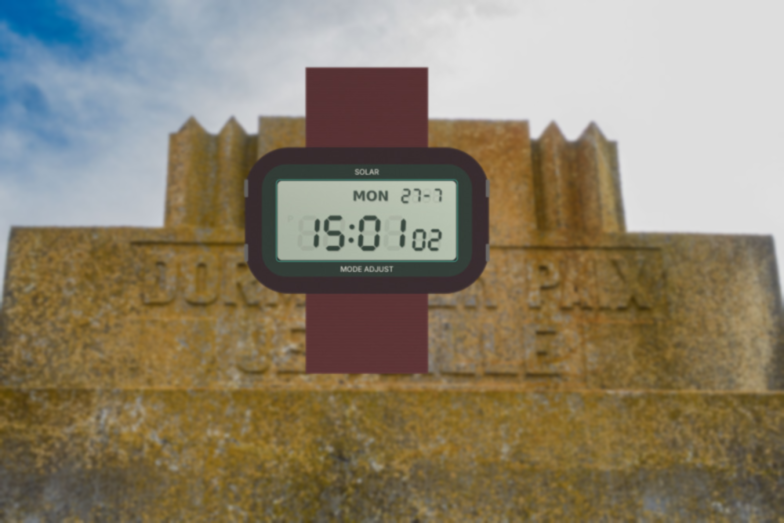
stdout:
{"hour": 15, "minute": 1, "second": 2}
